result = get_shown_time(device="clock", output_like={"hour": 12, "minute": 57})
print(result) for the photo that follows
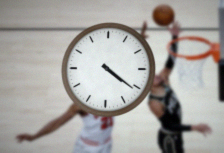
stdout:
{"hour": 4, "minute": 21}
